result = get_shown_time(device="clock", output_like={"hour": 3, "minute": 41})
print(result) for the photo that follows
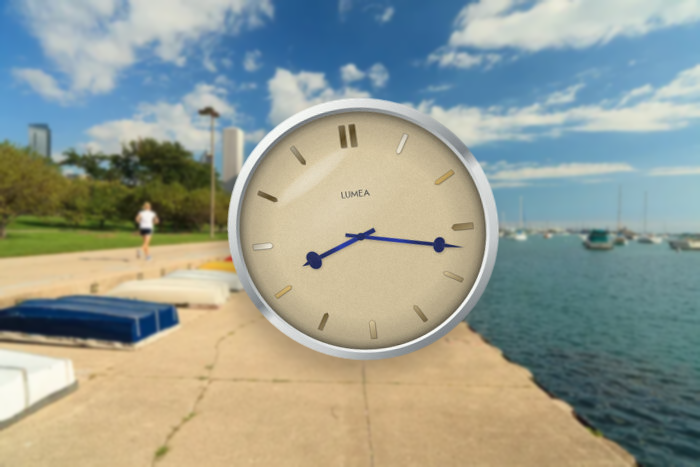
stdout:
{"hour": 8, "minute": 17}
